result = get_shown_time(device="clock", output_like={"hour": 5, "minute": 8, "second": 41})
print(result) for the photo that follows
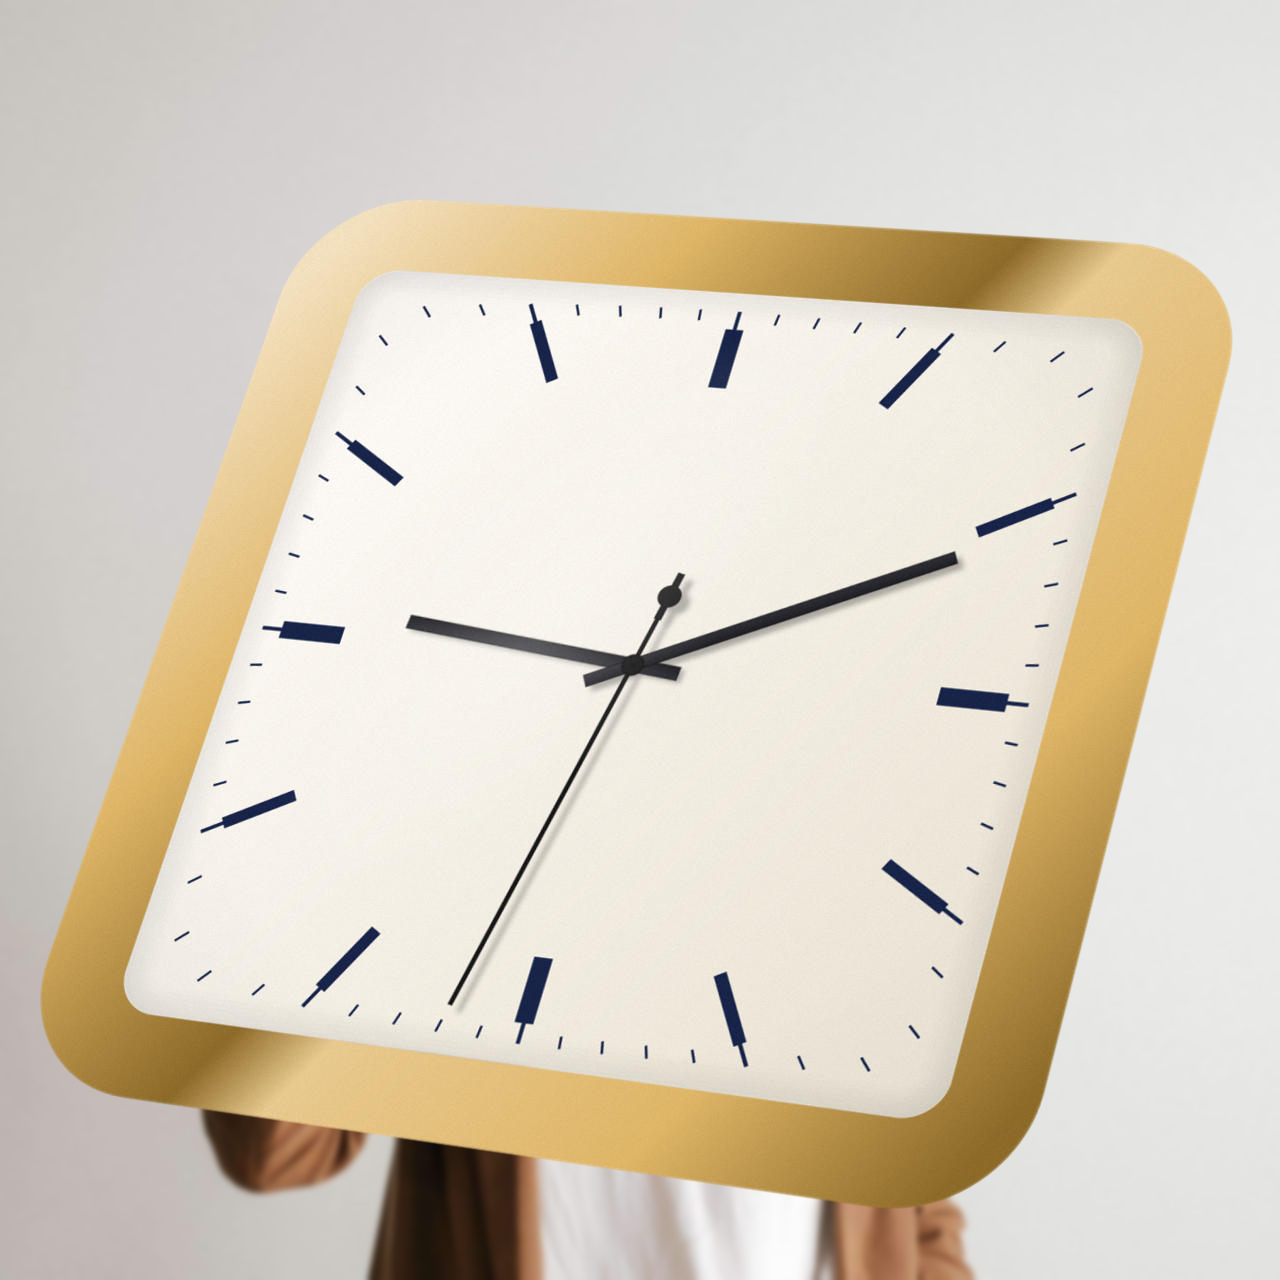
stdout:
{"hour": 9, "minute": 10, "second": 32}
